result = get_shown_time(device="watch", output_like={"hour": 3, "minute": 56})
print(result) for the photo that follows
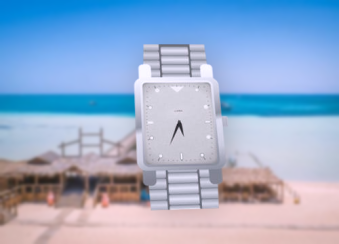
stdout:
{"hour": 5, "minute": 34}
